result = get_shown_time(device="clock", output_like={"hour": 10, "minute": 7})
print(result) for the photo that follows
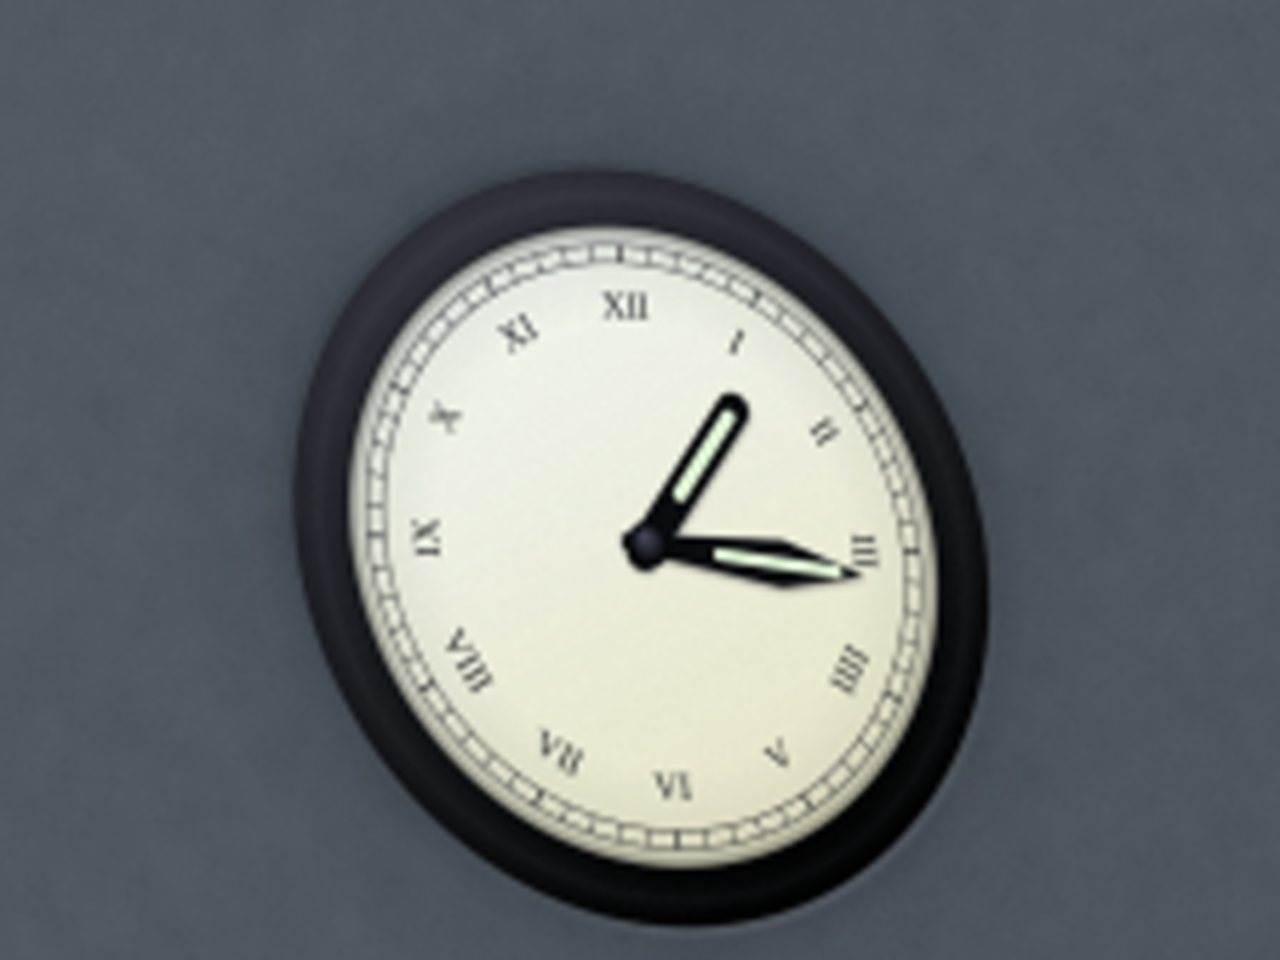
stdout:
{"hour": 1, "minute": 16}
